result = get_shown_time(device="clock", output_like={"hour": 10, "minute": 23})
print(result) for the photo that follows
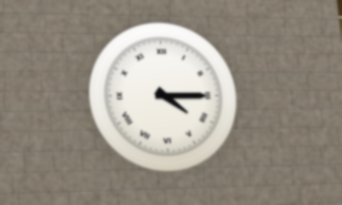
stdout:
{"hour": 4, "minute": 15}
